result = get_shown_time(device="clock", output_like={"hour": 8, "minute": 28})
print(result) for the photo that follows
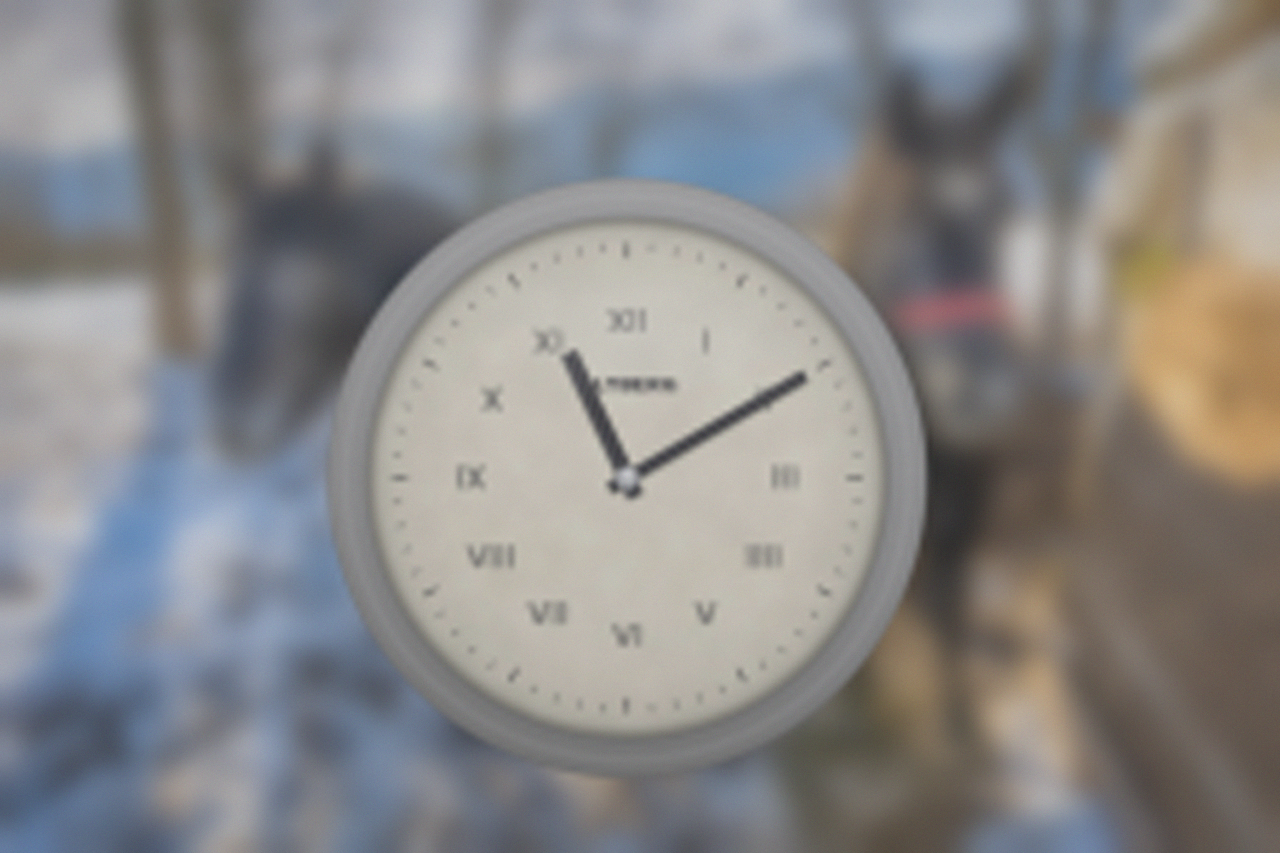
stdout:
{"hour": 11, "minute": 10}
